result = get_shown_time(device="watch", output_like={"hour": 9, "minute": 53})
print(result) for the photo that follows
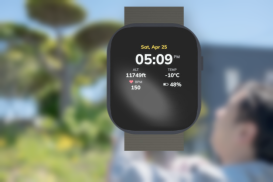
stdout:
{"hour": 5, "minute": 9}
